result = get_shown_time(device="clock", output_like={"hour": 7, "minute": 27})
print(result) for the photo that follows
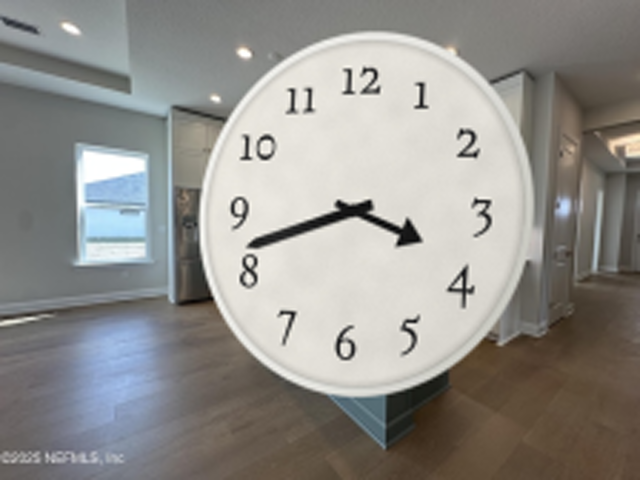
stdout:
{"hour": 3, "minute": 42}
